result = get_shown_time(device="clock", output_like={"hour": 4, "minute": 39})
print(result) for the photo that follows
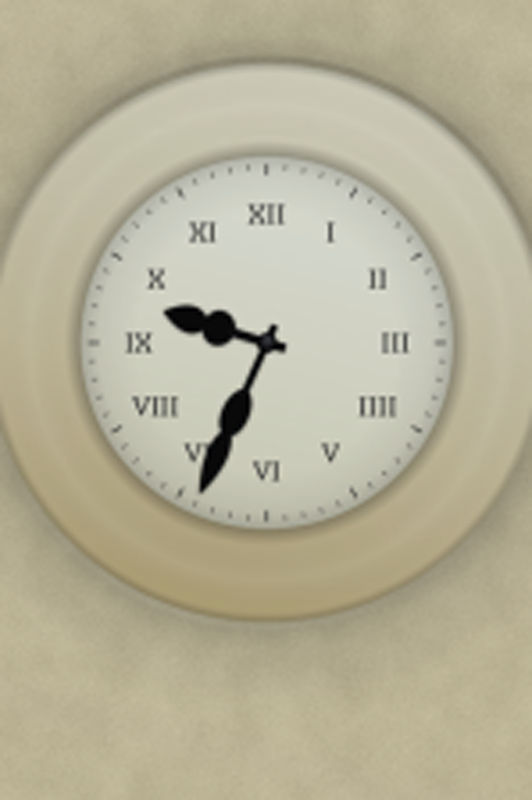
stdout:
{"hour": 9, "minute": 34}
